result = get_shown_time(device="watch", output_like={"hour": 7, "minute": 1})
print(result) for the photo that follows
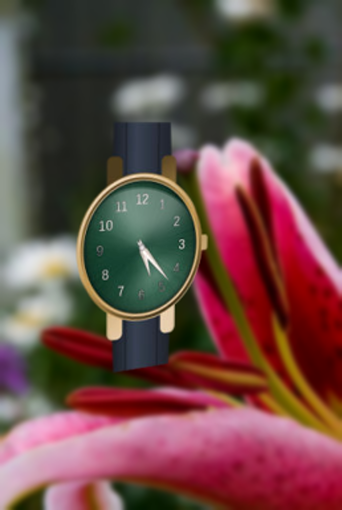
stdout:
{"hour": 5, "minute": 23}
